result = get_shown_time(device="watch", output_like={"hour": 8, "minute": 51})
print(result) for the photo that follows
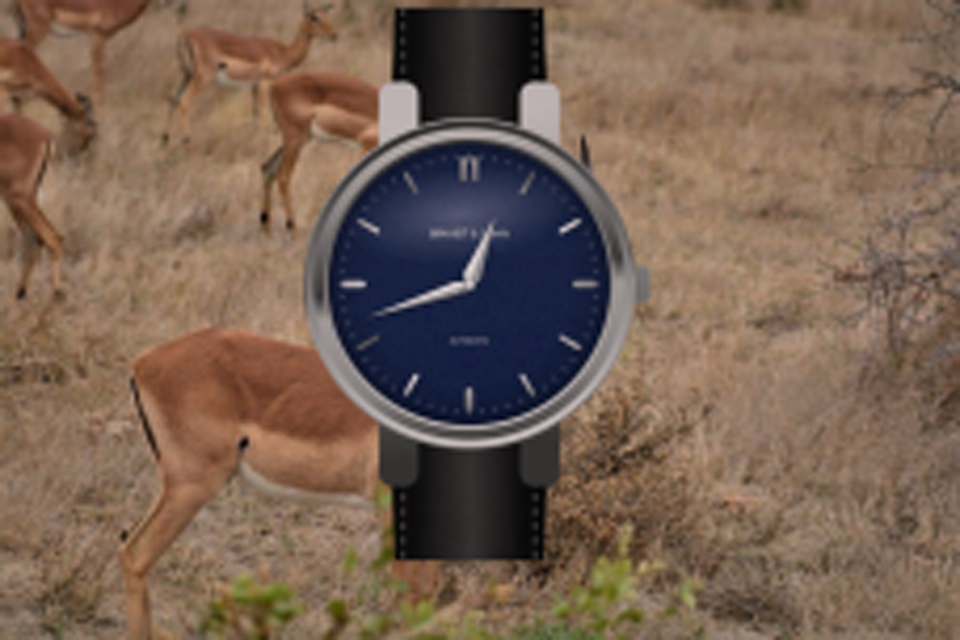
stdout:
{"hour": 12, "minute": 42}
